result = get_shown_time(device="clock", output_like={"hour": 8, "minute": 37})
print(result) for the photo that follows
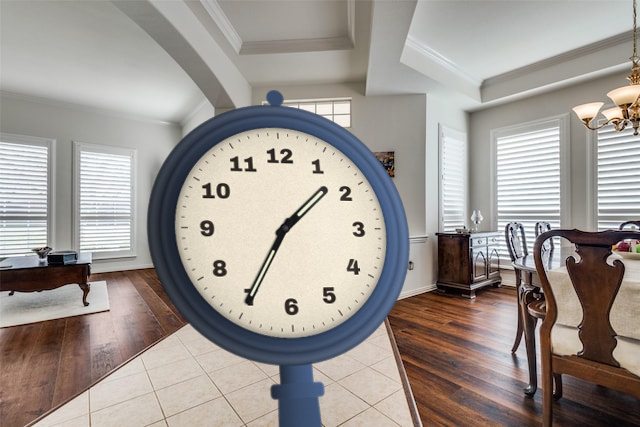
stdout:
{"hour": 1, "minute": 35}
